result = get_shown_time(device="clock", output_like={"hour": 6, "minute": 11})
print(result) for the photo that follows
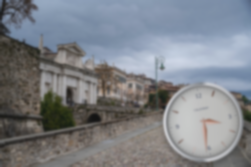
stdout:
{"hour": 3, "minute": 31}
